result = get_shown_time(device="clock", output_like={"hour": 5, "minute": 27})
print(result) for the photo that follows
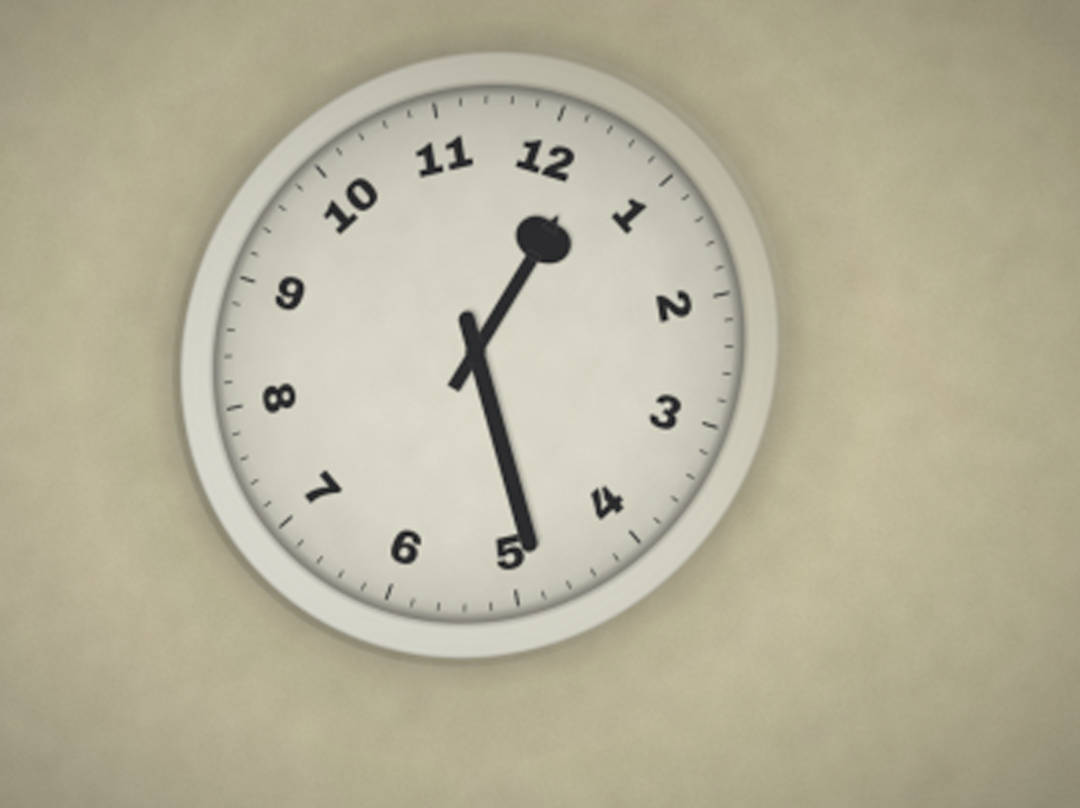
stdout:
{"hour": 12, "minute": 24}
